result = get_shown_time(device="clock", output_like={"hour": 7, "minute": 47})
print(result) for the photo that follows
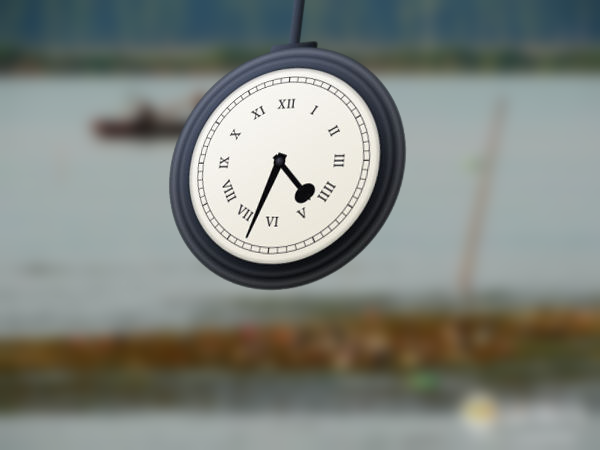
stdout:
{"hour": 4, "minute": 33}
